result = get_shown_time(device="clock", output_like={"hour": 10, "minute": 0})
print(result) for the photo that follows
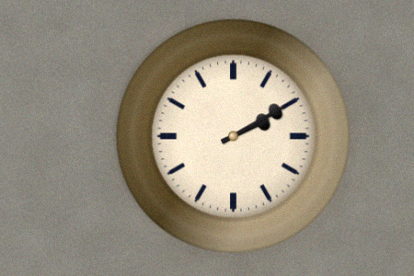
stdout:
{"hour": 2, "minute": 10}
